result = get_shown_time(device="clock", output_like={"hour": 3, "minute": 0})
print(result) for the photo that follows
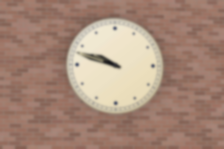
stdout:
{"hour": 9, "minute": 48}
